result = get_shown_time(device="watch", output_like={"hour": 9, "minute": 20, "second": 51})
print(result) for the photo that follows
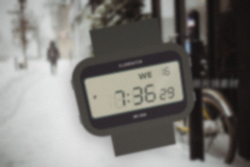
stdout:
{"hour": 7, "minute": 36, "second": 29}
